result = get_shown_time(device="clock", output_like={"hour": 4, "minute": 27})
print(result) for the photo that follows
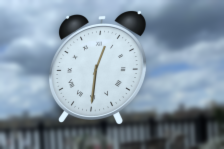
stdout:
{"hour": 12, "minute": 30}
